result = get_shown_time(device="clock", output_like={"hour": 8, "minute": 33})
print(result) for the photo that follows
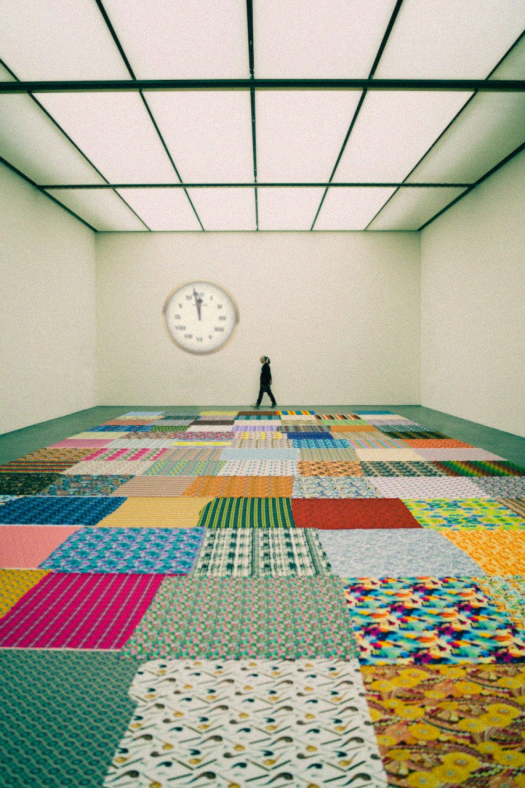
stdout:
{"hour": 11, "minute": 58}
